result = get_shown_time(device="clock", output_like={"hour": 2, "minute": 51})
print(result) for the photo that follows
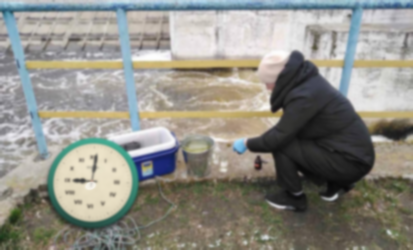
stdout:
{"hour": 9, "minute": 1}
